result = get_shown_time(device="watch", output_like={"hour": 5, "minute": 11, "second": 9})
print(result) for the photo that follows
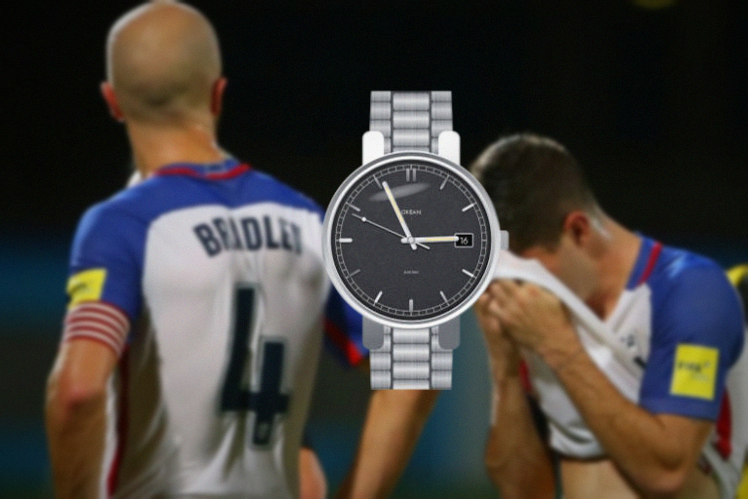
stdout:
{"hour": 2, "minute": 55, "second": 49}
